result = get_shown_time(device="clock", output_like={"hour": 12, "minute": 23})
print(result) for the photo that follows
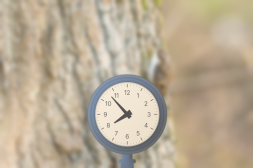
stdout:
{"hour": 7, "minute": 53}
